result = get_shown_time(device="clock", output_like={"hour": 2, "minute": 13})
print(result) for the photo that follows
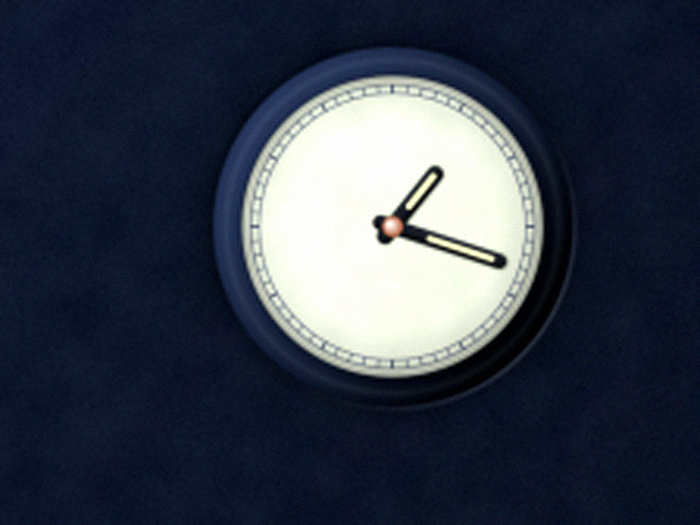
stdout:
{"hour": 1, "minute": 18}
